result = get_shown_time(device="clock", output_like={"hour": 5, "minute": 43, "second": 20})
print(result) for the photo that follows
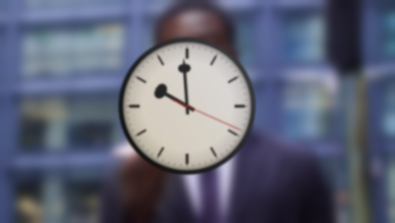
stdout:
{"hour": 9, "minute": 59, "second": 19}
